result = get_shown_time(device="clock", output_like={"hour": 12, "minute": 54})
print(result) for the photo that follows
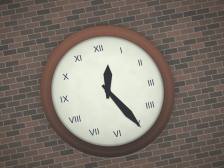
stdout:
{"hour": 12, "minute": 25}
